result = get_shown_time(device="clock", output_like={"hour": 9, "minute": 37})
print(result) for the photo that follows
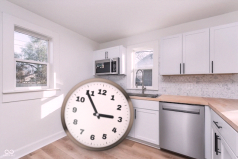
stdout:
{"hour": 2, "minute": 54}
